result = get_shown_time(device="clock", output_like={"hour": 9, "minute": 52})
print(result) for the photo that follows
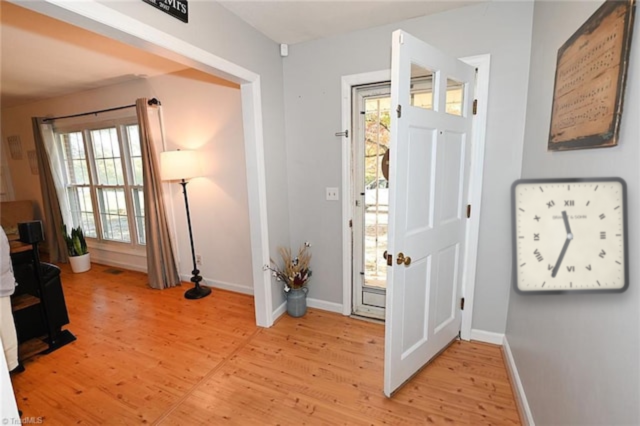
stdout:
{"hour": 11, "minute": 34}
